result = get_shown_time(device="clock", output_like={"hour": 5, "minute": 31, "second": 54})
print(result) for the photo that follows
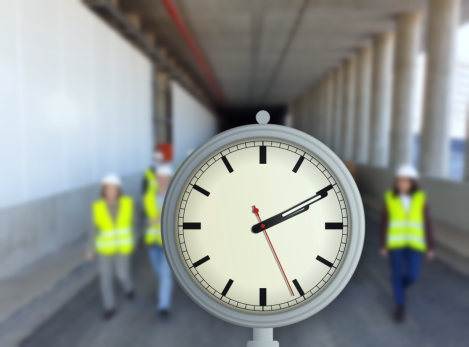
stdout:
{"hour": 2, "minute": 10, "second": 26}
